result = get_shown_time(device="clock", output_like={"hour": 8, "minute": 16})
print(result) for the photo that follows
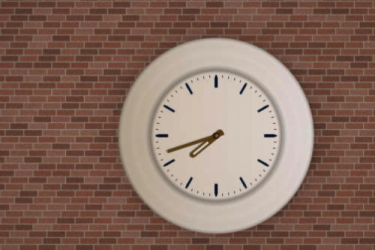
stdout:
{"hour": 7, "minute": 42}
